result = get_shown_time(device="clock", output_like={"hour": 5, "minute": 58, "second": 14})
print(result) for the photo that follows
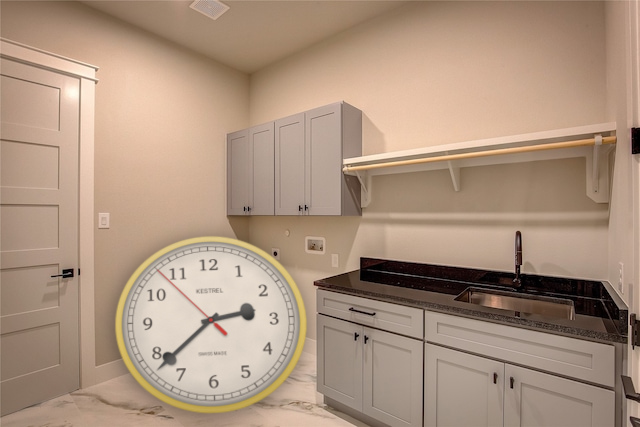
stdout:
{"hour": 2, "minute": 37, "second": 53}
